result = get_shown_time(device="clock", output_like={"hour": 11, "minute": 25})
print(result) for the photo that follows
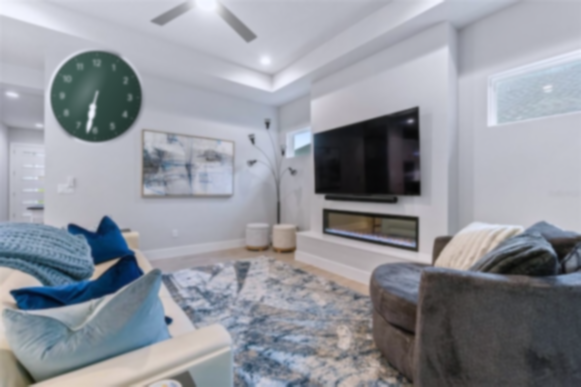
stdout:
{"hour": 6, "minute": 32}
